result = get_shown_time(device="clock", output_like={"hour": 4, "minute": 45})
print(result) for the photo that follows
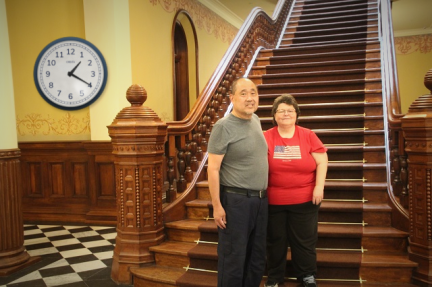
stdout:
{"hour": 1, "minute": 20}
